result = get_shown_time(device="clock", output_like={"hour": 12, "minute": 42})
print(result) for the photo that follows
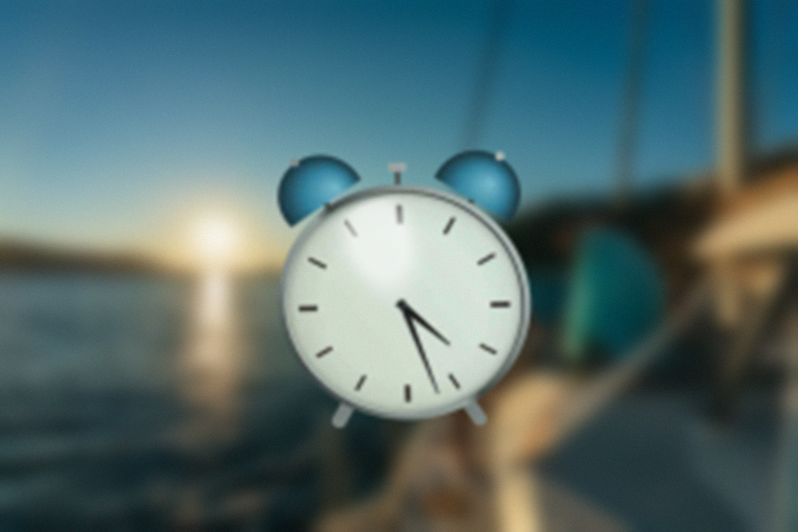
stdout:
{"hour": 4, "minute": 27}
